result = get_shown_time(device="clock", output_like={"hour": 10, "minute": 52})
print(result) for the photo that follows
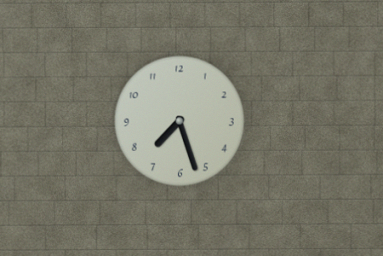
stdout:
{"hour": 7, "minute": 27}
